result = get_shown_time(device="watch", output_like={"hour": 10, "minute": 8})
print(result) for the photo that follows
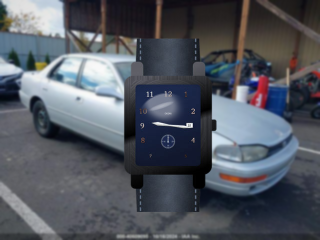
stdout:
{"hour": 9, "minute": 16}
